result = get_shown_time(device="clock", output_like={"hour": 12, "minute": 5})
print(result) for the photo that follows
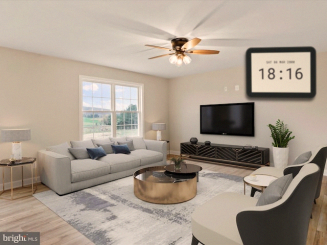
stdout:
{"hour": 18, "minute": 16}
